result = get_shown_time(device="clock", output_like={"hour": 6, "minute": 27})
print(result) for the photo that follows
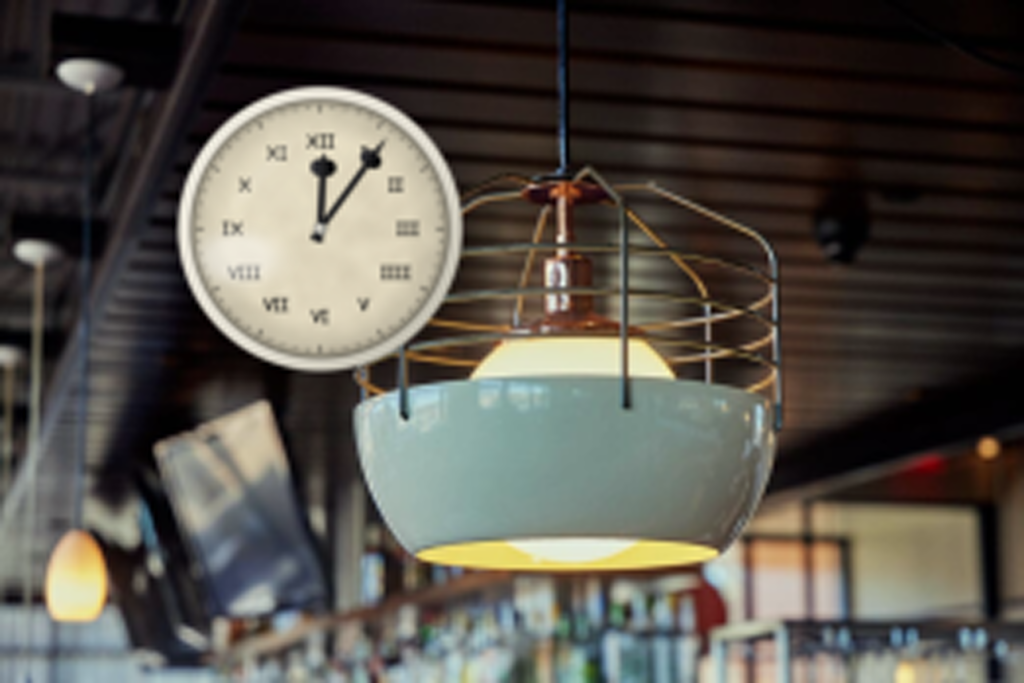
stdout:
{"hour": 12, "minute": 6}
